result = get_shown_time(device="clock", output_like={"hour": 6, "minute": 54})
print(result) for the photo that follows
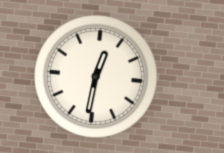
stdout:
{"hour": 12, "minute": 31}
